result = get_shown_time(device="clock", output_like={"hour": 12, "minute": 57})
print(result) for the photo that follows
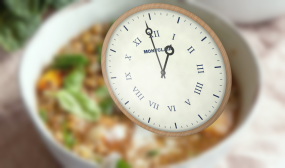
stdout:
{"hour": 12, "minute": 59}
